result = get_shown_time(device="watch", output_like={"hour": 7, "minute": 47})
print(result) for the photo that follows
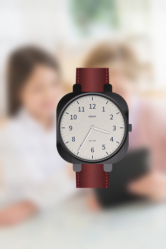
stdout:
{"hour": 3, "minute": 35}
